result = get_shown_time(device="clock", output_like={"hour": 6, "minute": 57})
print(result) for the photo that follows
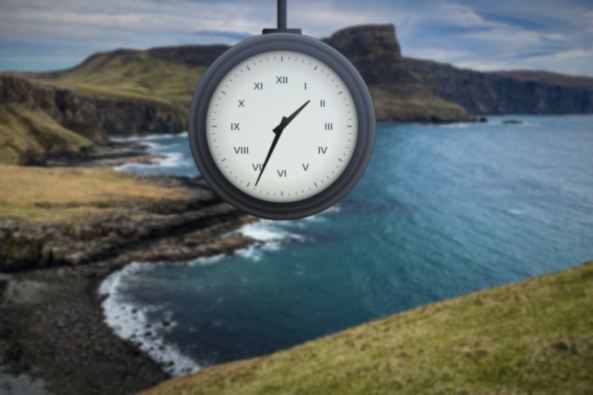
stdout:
{"hour": 1, "minute": 34}
